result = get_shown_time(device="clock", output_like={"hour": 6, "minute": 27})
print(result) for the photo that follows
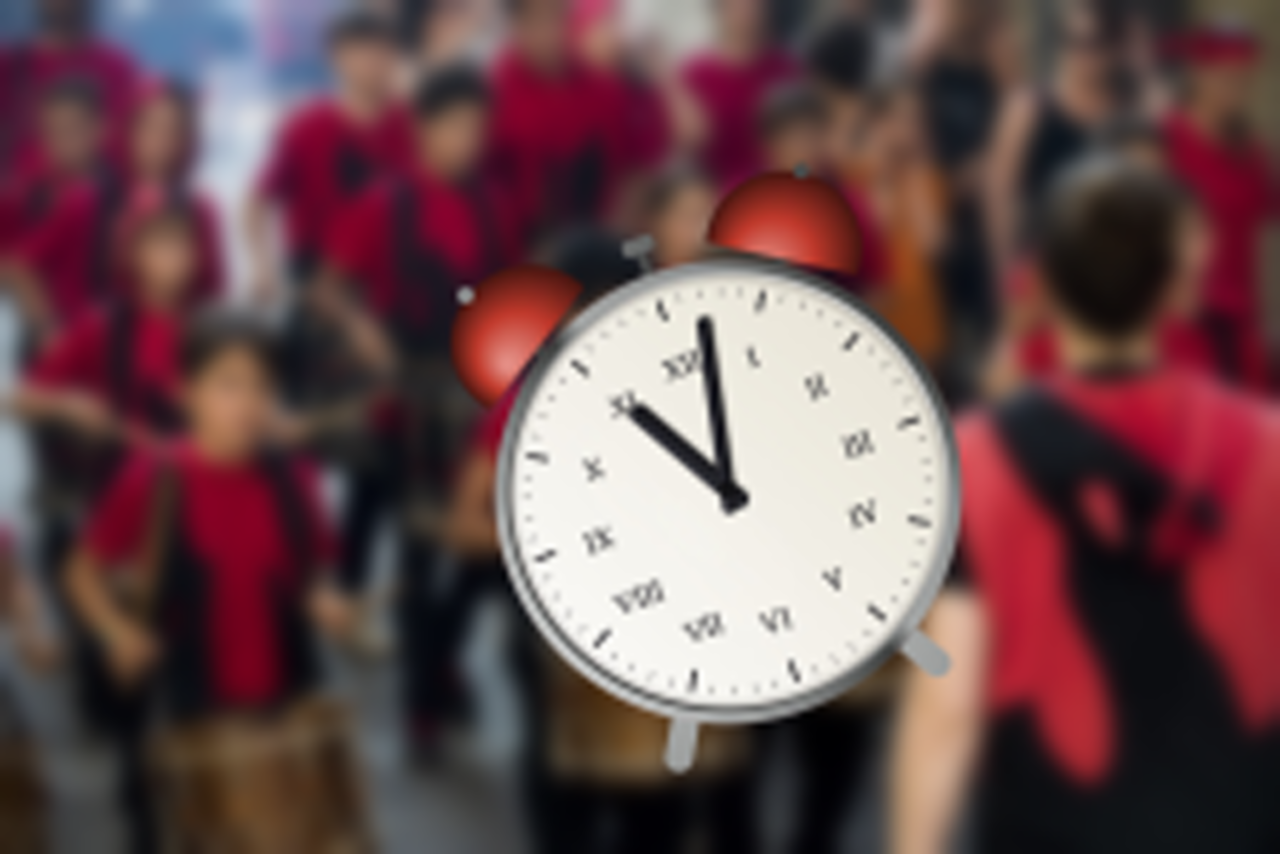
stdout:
{"hour": 11, "minute": 2}
